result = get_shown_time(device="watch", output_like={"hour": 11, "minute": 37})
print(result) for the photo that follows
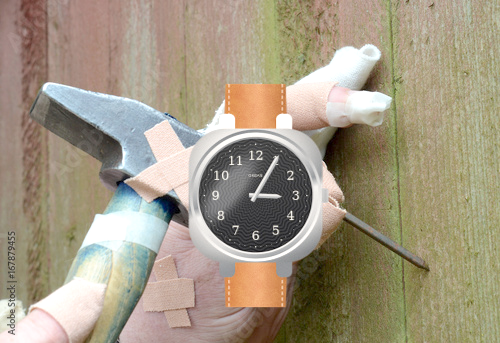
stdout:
{"hour": 3, "minute": 5}
